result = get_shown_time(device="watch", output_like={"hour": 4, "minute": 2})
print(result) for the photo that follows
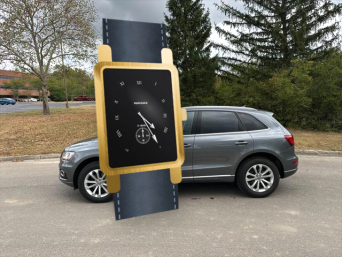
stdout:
{"hour": 4, "minute": 25}
